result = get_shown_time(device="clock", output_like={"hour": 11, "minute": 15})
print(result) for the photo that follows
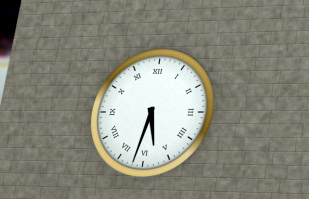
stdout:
{"hour": 5, "minute": 32}
